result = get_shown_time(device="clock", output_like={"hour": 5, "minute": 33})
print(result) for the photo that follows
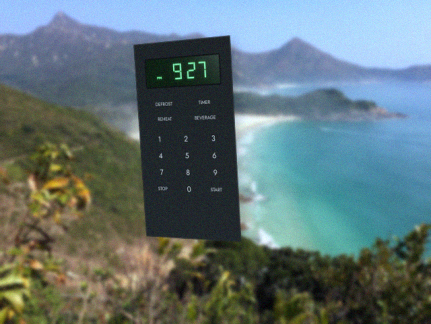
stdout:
{"hour": 9, "minute": 27}
